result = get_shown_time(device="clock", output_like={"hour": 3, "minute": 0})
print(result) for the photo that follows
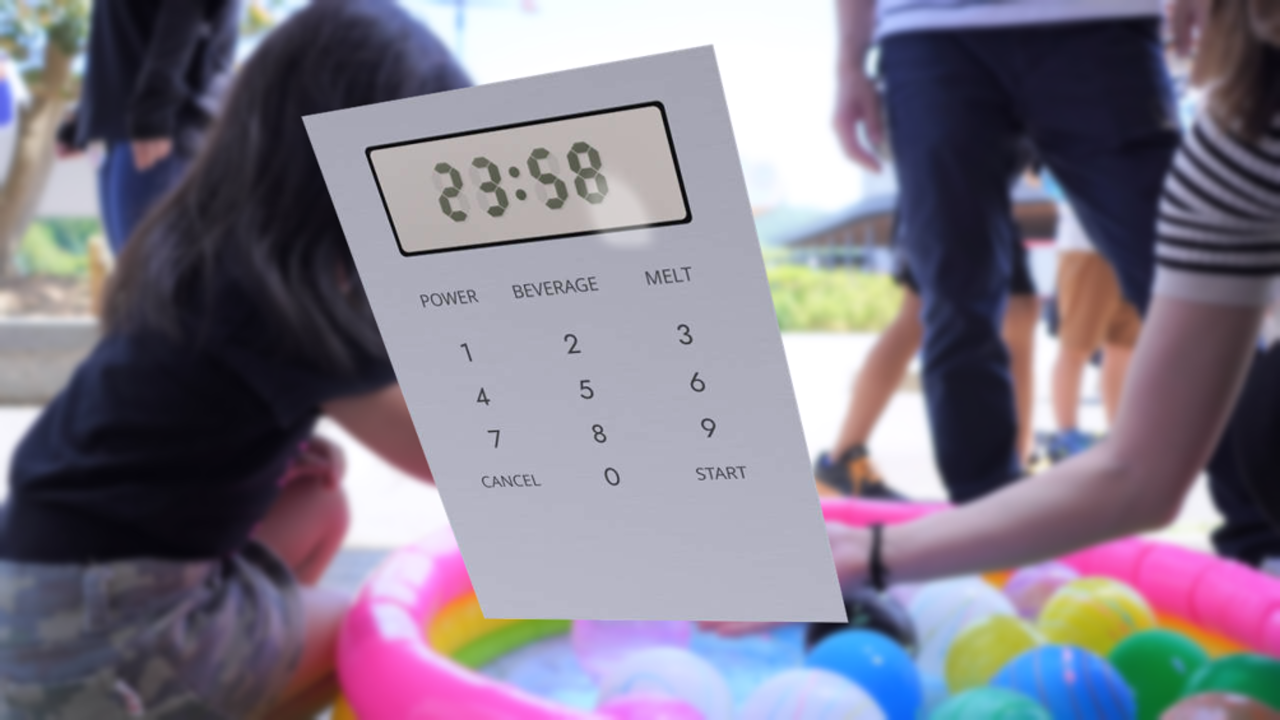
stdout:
{"hour": 23, "minute": 58}
